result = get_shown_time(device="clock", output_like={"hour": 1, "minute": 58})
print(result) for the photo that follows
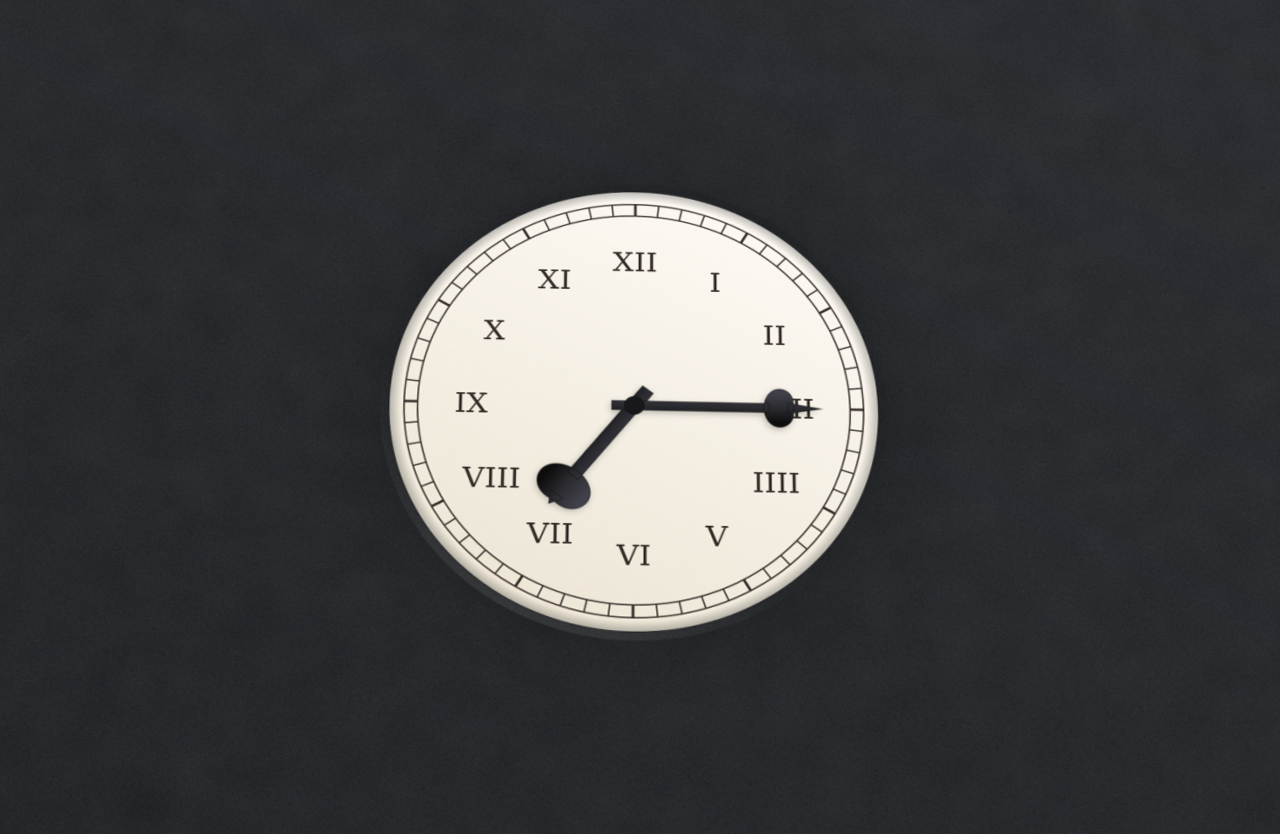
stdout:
{"hour": 7, "minute": 15}
